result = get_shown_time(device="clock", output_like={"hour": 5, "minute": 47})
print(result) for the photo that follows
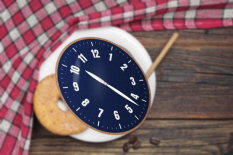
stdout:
{"hour": 10, "minute": 22}
